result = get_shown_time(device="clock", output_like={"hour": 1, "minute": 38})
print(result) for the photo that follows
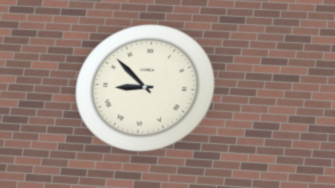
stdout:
{"hour": 8, "minute": 52}
